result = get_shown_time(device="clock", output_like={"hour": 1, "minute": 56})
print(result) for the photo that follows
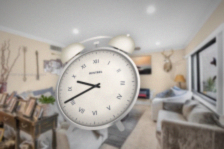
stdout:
{"hour": 9, "minute": 41}
